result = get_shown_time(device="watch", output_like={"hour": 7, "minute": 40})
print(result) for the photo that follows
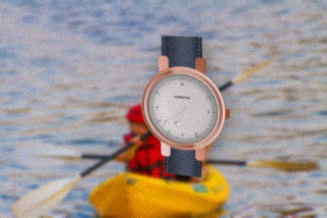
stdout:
{"hour": 6, "minute": 38}
